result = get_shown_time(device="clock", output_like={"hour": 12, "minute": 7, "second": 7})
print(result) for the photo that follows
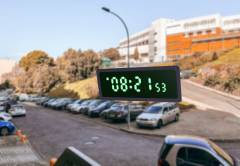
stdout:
{"hour": 8, "minute": 21, "second": 53}
